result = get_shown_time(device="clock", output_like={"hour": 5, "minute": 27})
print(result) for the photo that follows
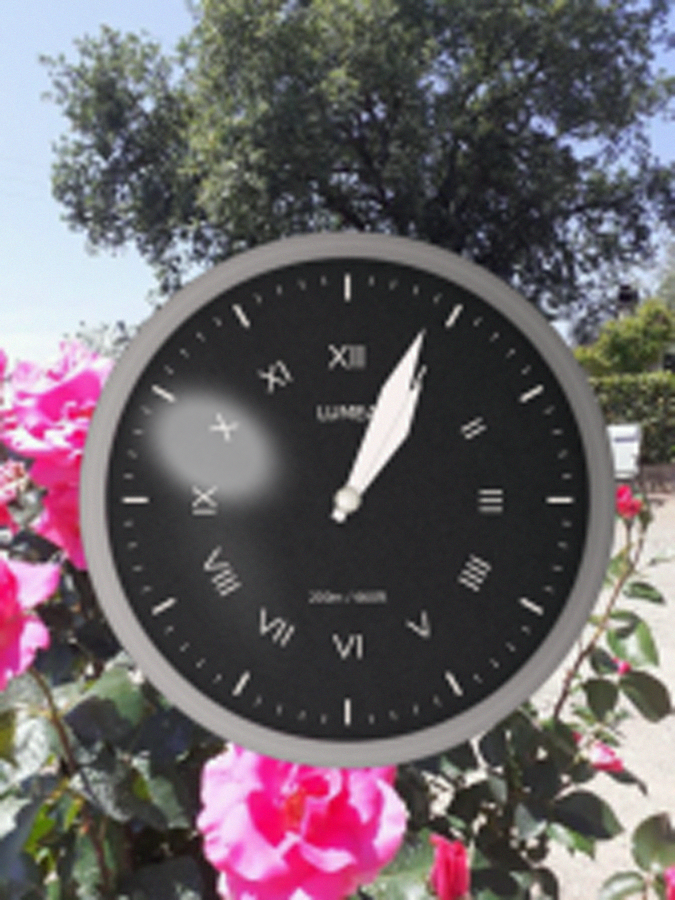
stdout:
{"hour": 1, "minute": 4}
